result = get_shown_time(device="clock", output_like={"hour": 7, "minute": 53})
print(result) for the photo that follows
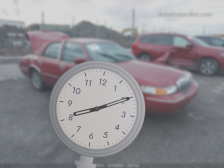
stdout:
{"hour": 8, "minute": 10}
